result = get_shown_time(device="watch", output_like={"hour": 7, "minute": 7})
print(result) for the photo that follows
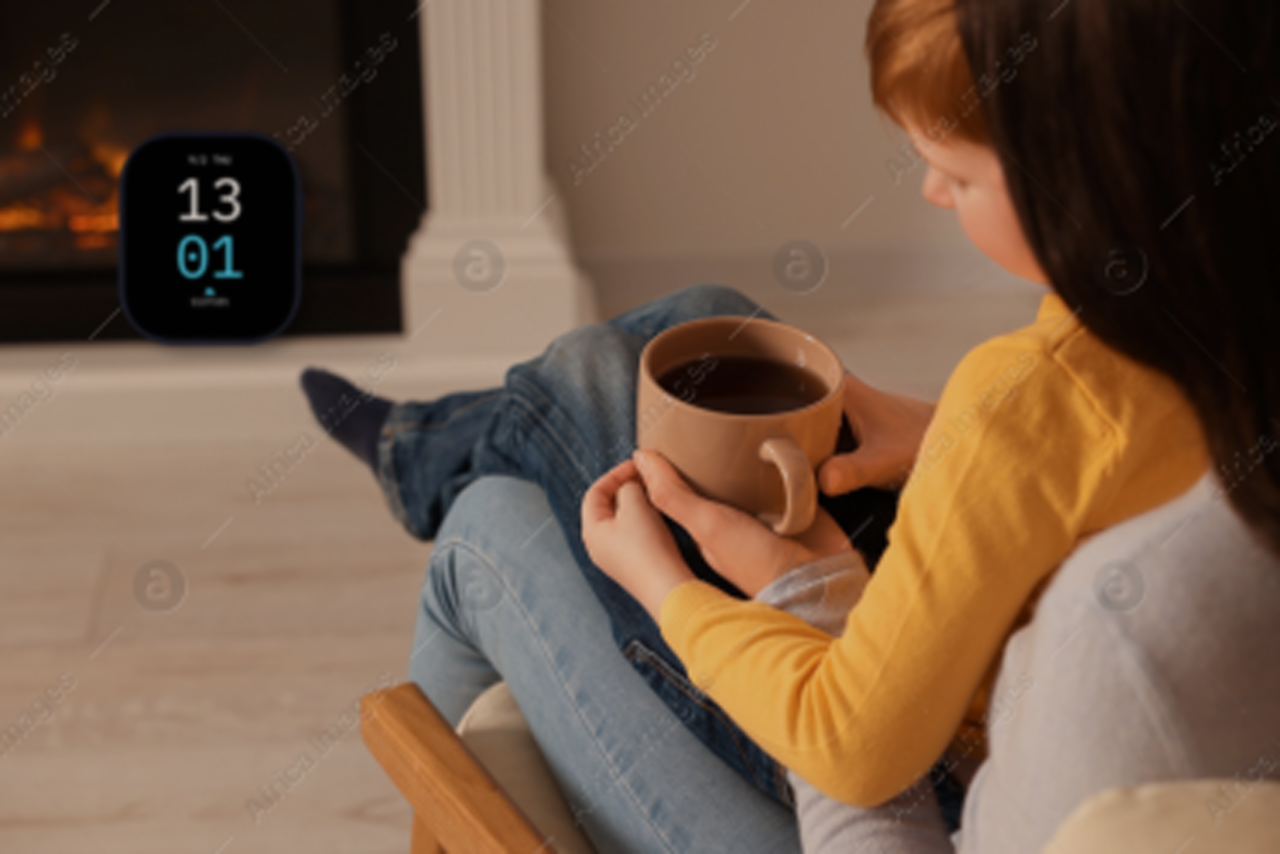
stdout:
{"hour": 13, "minute": 1}
